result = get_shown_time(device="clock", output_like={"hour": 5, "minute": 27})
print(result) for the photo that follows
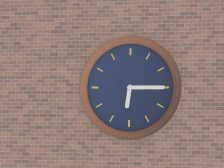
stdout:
{"hour": 6, "minute": 15}
